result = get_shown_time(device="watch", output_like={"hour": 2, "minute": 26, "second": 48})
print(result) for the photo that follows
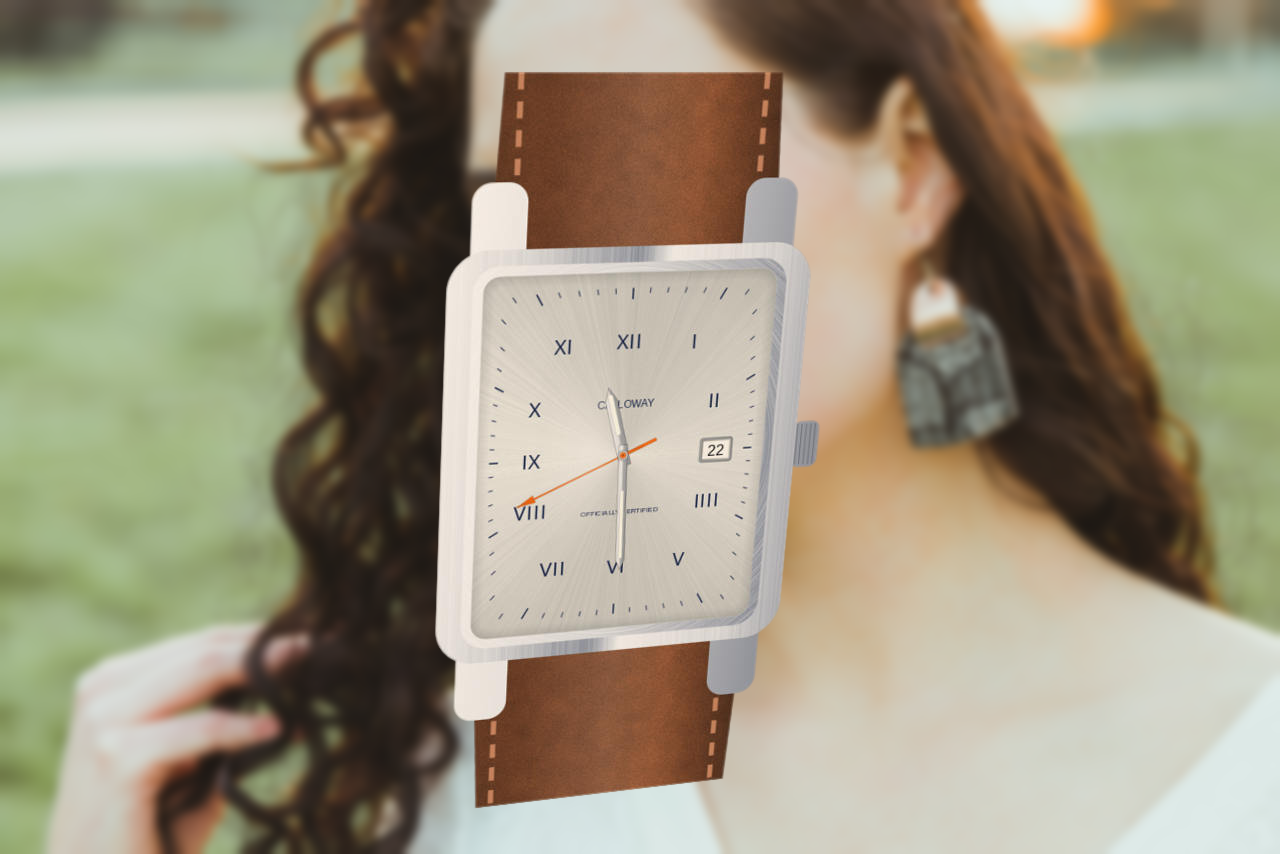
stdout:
{"hour": 11, "minute": 29, "second": 41}
